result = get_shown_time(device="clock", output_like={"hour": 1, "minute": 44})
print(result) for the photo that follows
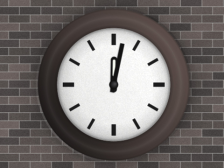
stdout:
{"hour": 12, "minute": 2}
